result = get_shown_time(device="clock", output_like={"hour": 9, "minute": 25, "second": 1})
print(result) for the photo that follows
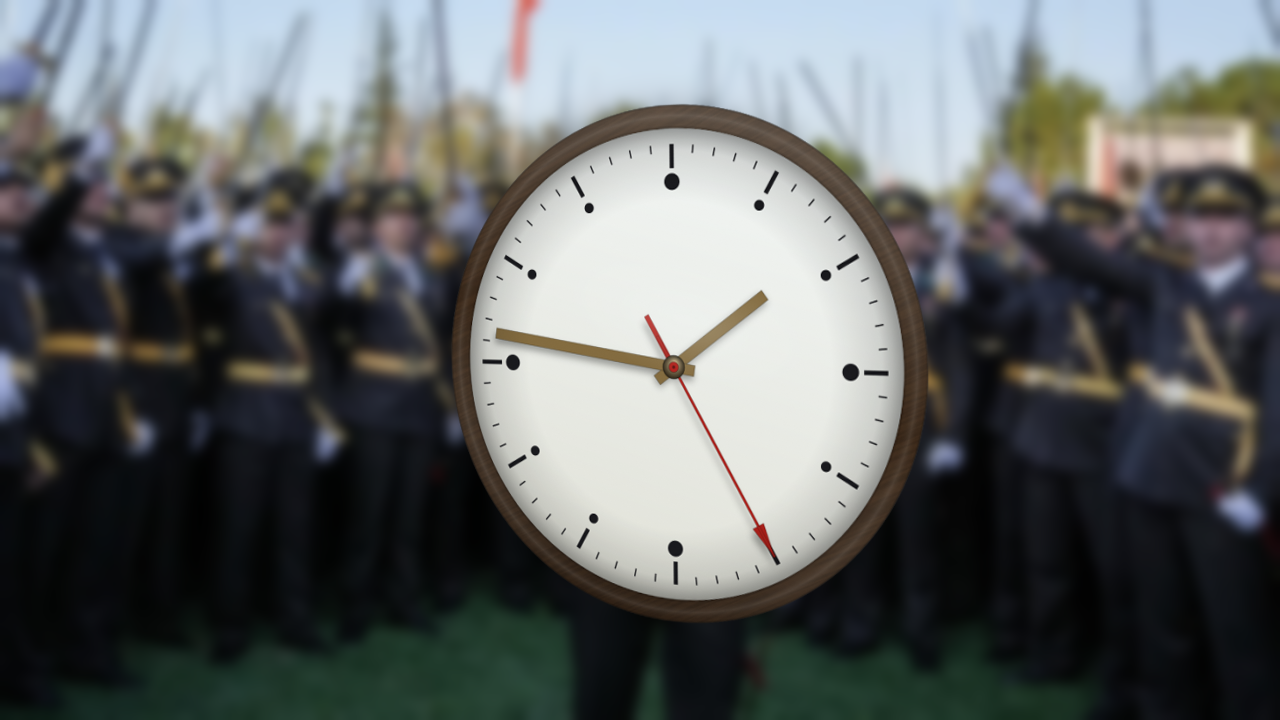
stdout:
{"hour": 1, "minute": 46, "second": 25}
